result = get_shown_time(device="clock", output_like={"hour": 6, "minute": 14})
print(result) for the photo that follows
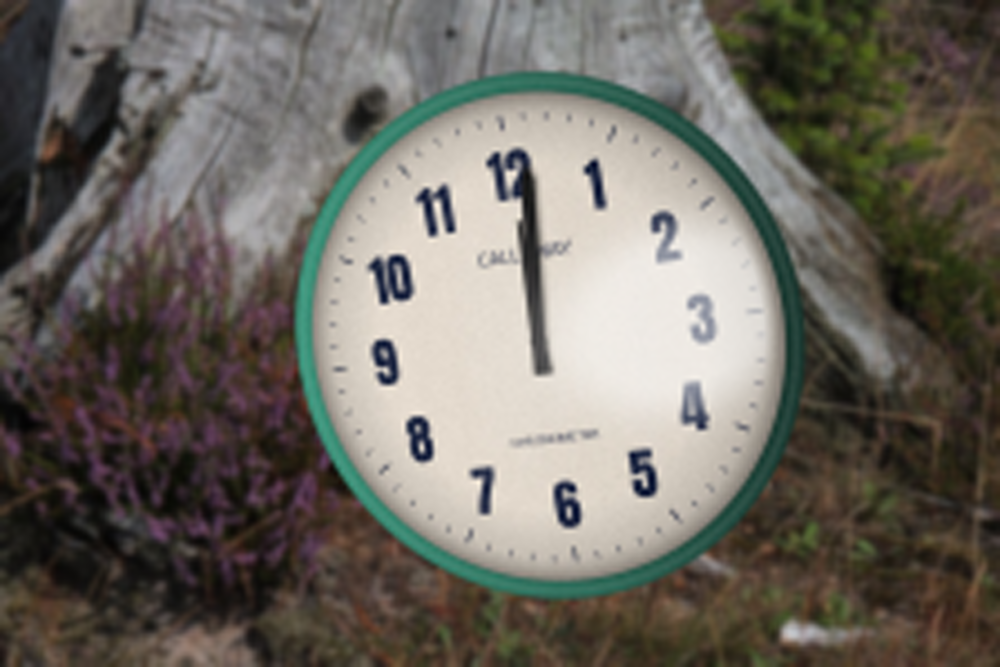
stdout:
{"hour": 12, "minute": 1}
